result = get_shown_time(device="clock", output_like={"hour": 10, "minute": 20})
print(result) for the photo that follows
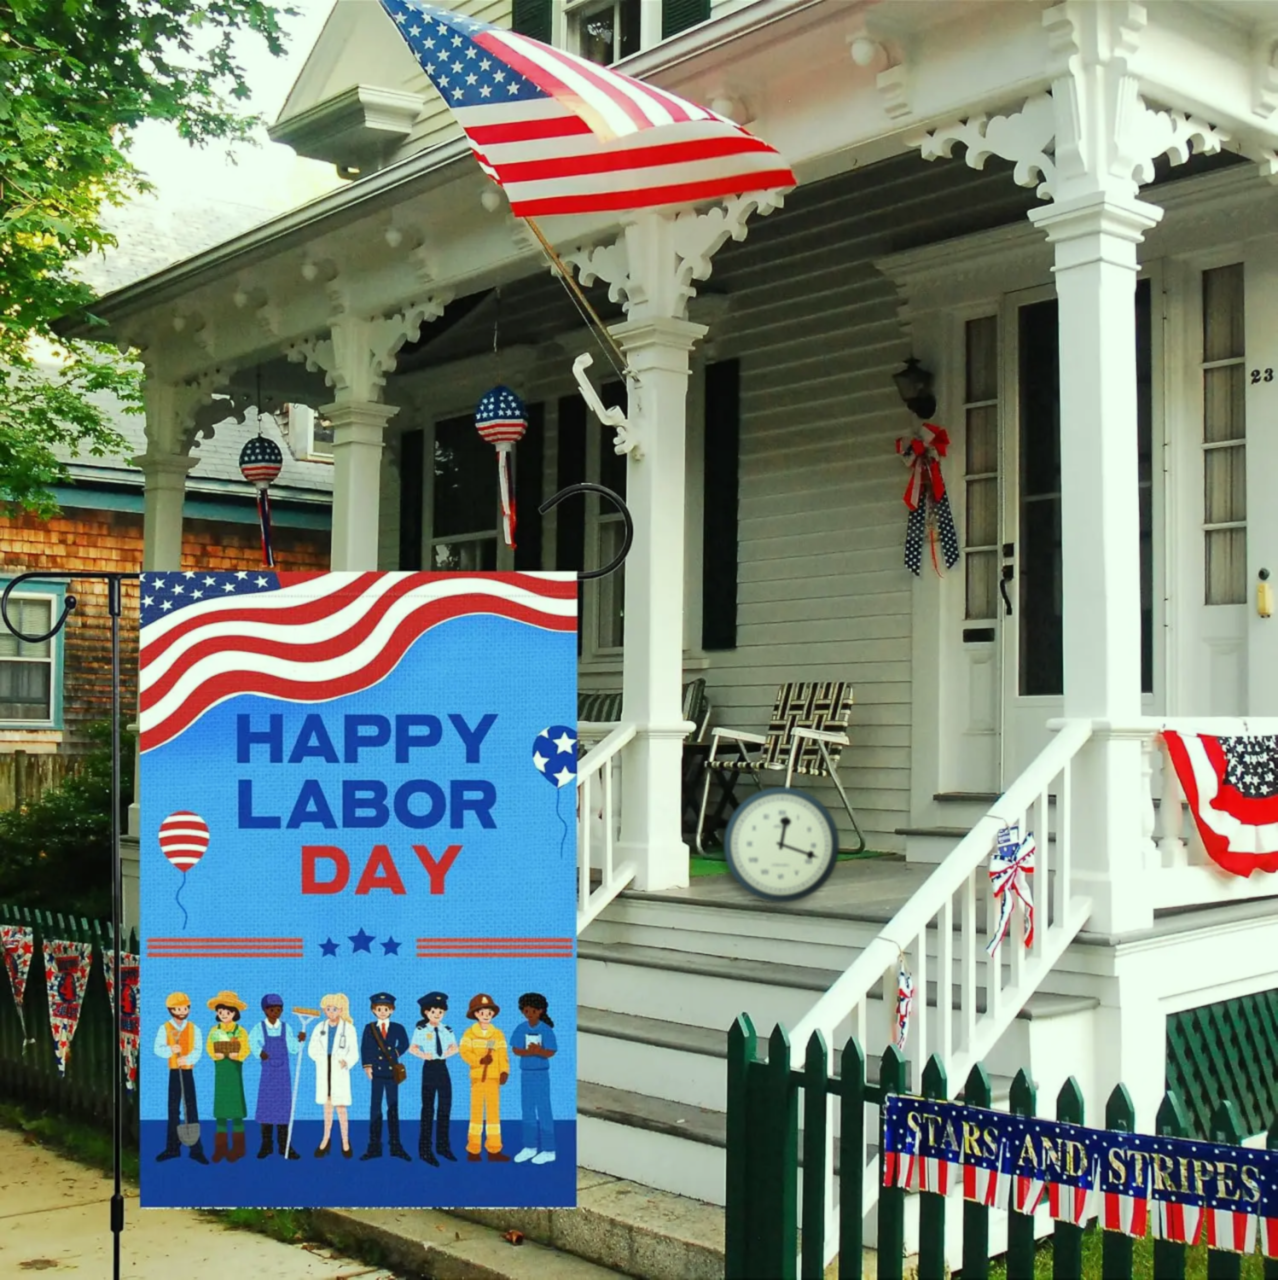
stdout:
{"hour": 12, "minute": 18}
